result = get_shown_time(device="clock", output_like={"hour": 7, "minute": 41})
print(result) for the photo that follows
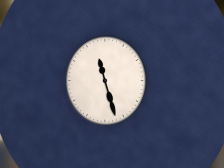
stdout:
{"hour": 11, "minute": 27}
